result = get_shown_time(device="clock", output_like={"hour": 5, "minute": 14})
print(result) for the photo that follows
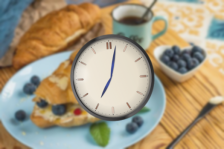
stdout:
{"hour": 7, "minute": 2}
